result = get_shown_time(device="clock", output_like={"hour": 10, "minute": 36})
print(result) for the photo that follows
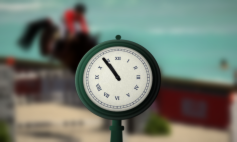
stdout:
{"hour": 10, "minute": 54}
